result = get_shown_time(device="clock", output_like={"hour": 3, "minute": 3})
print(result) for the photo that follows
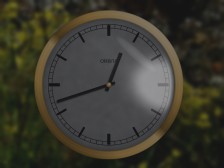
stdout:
{"hour": 12, "minute": 42}
